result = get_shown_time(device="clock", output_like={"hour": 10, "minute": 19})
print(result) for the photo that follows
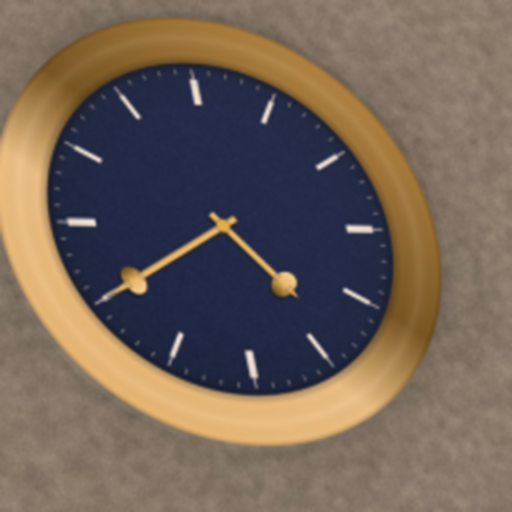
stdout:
{"hour": 4, "minute": 40}
